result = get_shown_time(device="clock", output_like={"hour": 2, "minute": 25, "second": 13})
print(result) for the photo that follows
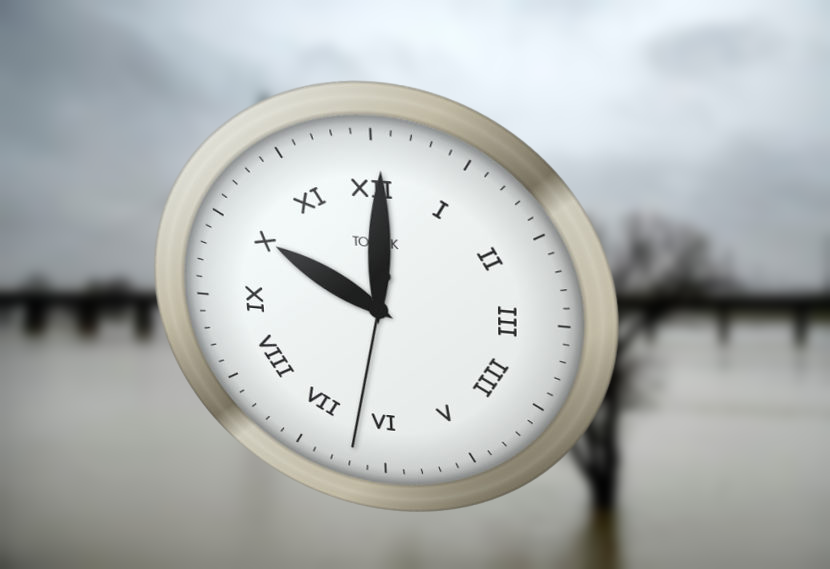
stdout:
{"hour": 10, "minute": 0, "second": 32}
